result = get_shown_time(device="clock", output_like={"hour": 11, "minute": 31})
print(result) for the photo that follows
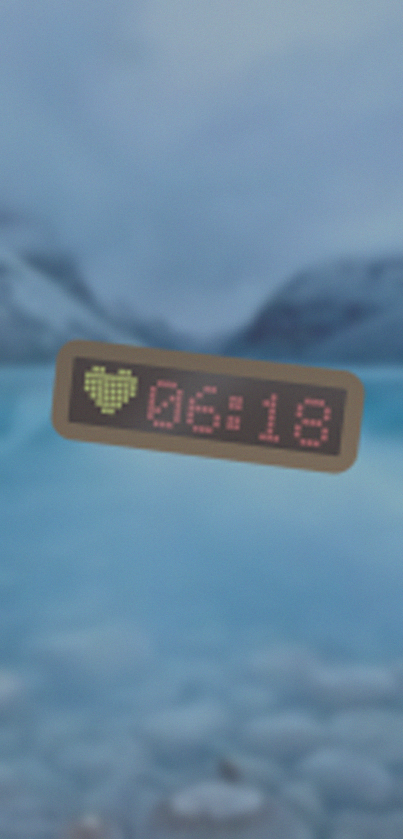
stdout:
{"hour": 6, "minute": 18}
